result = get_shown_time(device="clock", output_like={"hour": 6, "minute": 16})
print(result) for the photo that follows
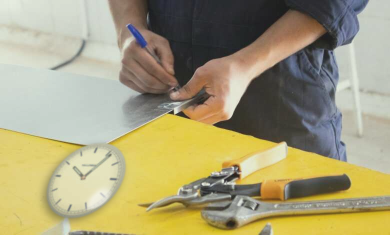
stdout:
{"hour": 10, "minute": 6}
